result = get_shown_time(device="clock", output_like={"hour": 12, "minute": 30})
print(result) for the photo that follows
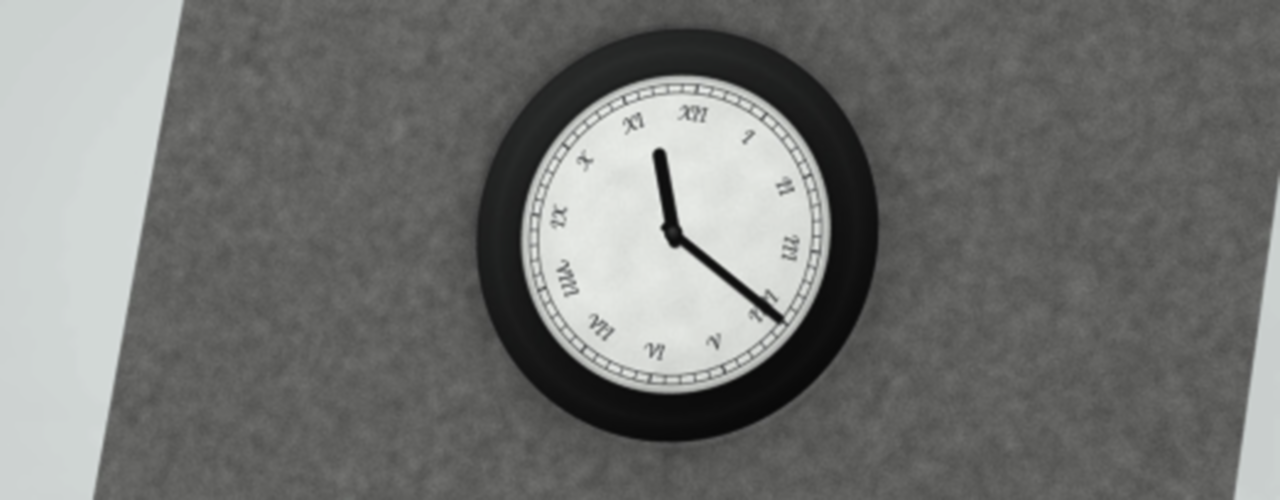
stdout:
{"hour": 11, "minute": 20}
